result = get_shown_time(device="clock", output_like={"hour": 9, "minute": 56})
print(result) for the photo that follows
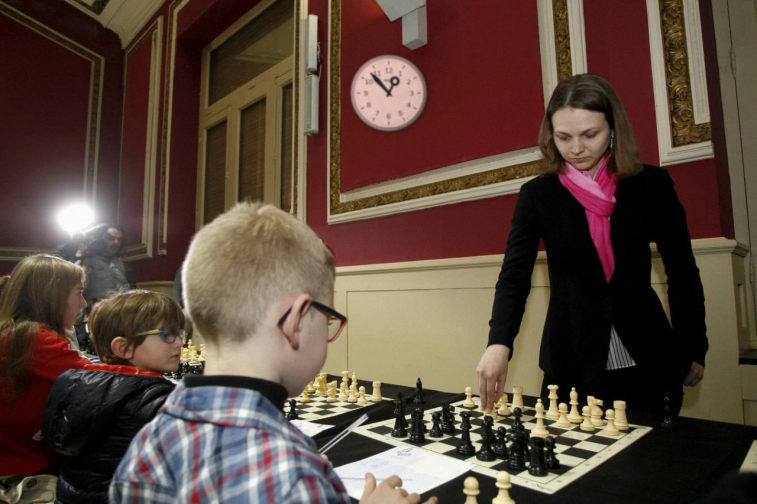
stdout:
{"hour": 12, "minute": 53}
